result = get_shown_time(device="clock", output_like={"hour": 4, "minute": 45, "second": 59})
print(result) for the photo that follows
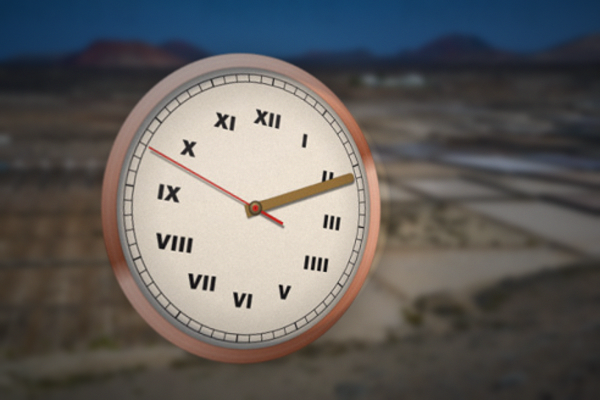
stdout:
{"hour": 2, "minute": 10, "second": 48}
